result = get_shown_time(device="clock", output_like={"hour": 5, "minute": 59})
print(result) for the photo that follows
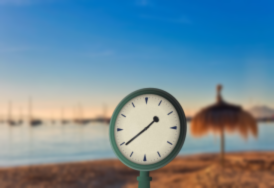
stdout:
{"hour": 1, "minute": 39}
